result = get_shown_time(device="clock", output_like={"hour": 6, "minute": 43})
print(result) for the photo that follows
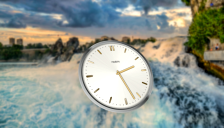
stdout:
{"hour": 2, "minute": 27}
